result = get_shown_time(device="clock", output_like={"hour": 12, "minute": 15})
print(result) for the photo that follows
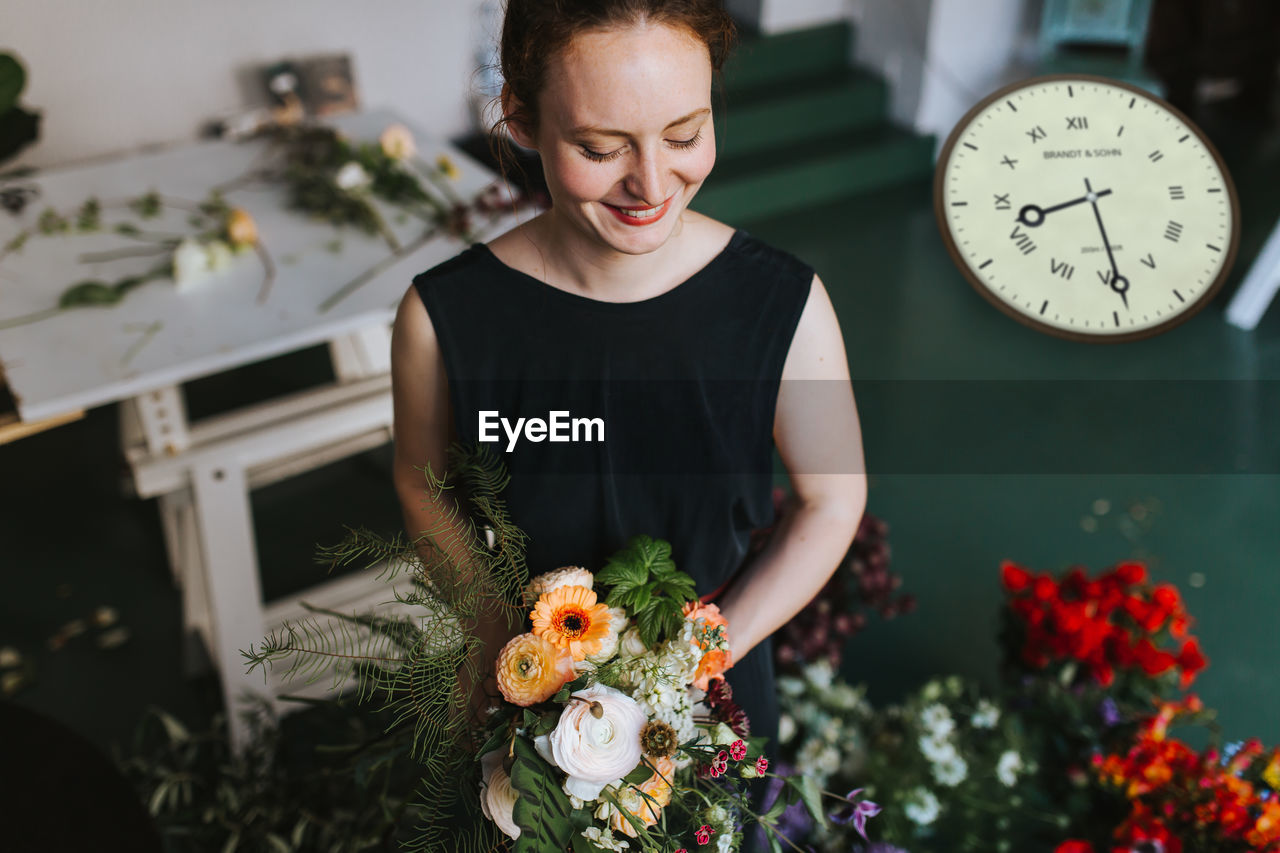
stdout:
{"hour": 8, "minute": 29}
